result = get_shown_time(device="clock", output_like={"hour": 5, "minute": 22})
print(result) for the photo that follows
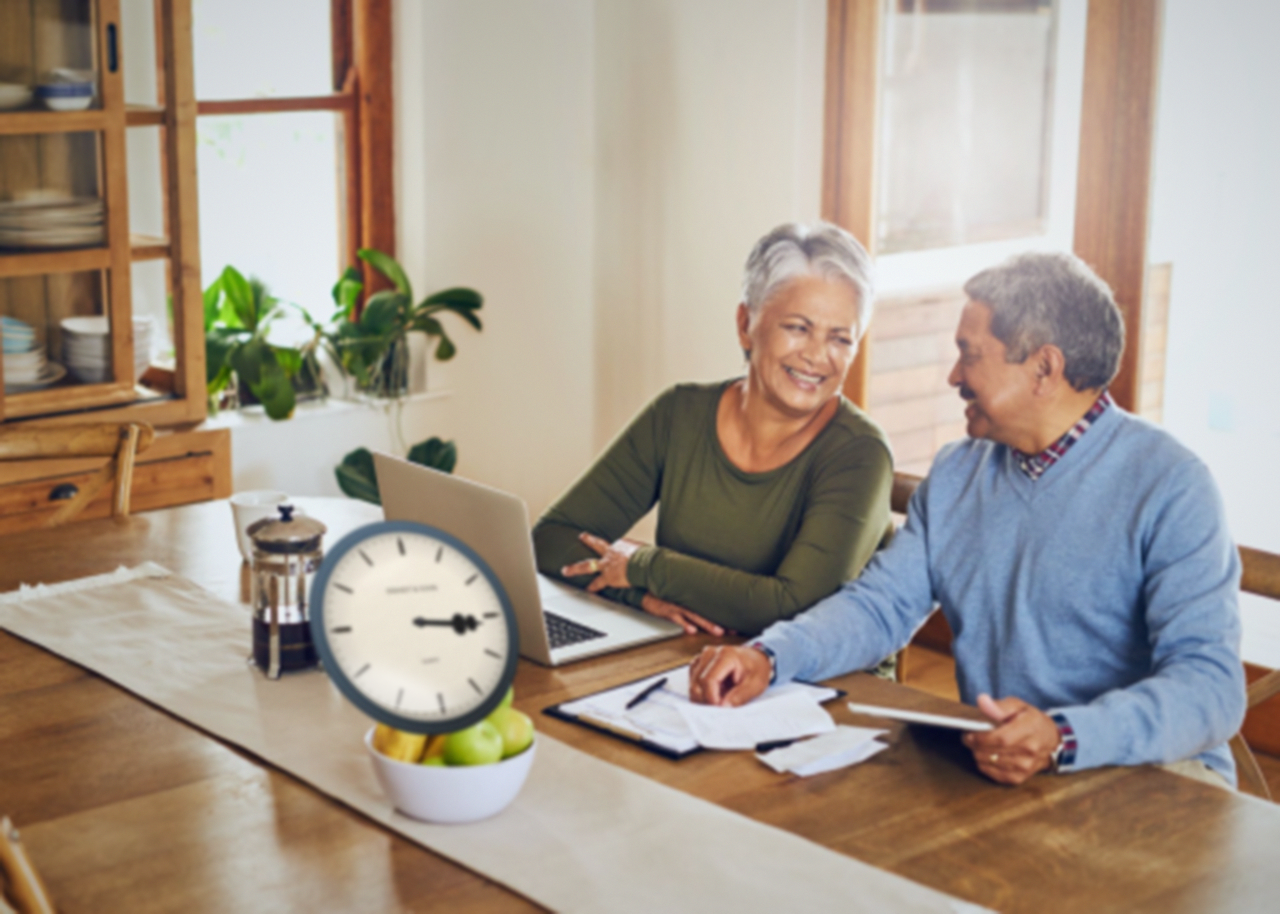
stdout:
{"hour": 3, "minute": 16}
